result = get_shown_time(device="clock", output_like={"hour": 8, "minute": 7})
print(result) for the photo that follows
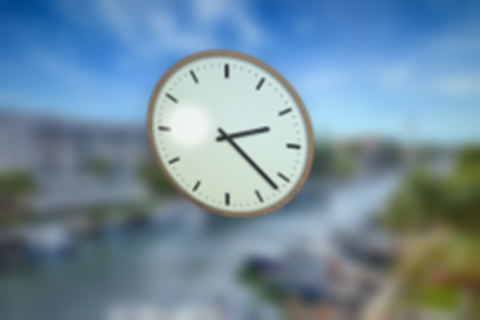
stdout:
{"hour": 2, "minute": 22}
